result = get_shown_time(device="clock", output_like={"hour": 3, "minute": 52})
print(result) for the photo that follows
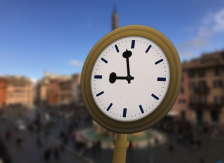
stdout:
{"hour": 8, "minute": 58}
